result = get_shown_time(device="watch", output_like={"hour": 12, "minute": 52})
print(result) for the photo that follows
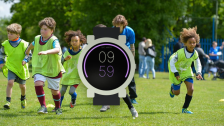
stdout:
{"hour": 9, "minute": 59}
